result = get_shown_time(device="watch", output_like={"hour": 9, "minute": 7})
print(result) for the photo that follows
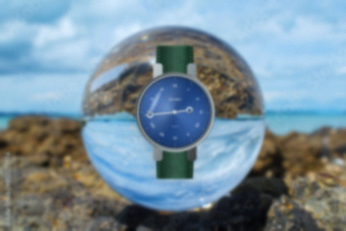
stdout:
{"hour": 2, "minute": 44}
